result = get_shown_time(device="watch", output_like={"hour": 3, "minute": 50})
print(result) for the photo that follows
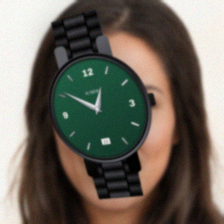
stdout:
{"hour": 12, "minute": 51}
